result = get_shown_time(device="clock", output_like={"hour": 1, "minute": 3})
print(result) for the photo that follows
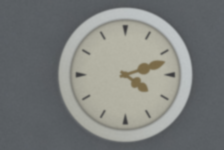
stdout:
{"hour": 4, "minute": 12}
